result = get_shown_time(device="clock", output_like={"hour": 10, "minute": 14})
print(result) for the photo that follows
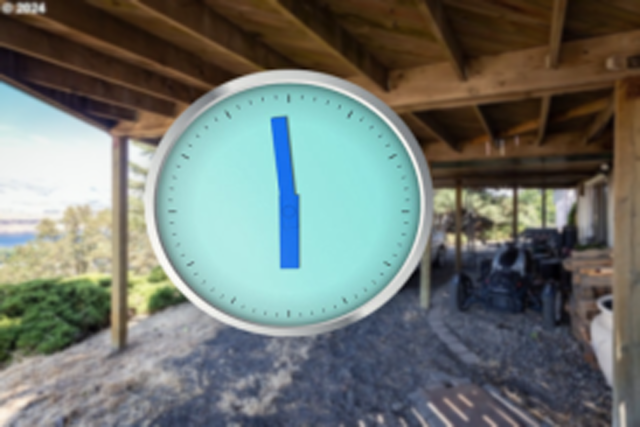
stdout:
{"hour": 5, "minute": 59}
